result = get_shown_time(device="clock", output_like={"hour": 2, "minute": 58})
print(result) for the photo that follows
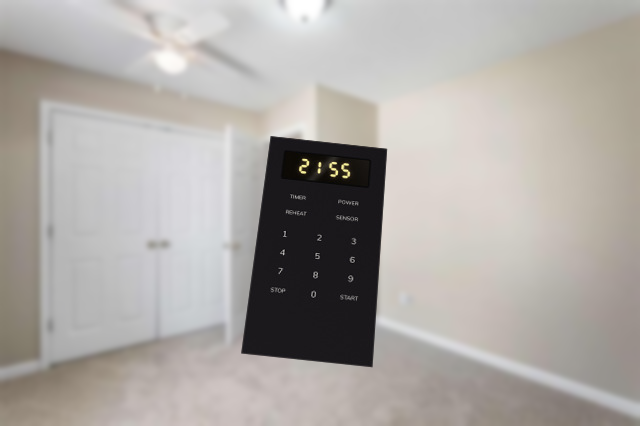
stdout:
{"hour": 21, "minute": 55}
